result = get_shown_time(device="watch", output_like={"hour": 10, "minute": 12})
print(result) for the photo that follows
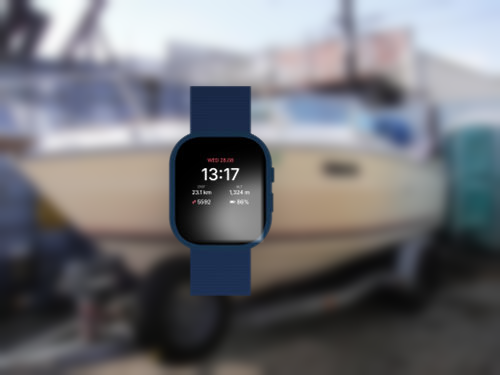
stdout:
{"hour": 13, "minute": 17}
